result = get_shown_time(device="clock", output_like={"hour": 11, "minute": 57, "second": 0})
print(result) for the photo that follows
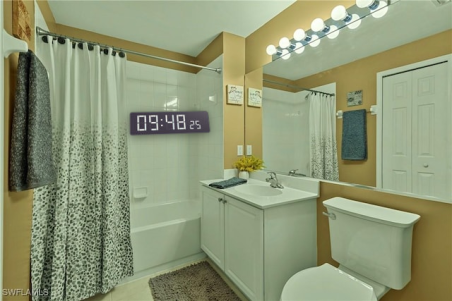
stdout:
{"hour": 9, "minute": 48, "second": 25}
